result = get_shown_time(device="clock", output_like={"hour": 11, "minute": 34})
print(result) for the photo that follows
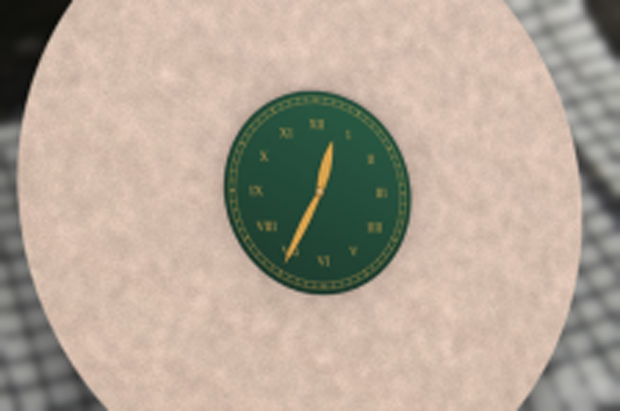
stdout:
{"hour": 12, "minute": 35}
